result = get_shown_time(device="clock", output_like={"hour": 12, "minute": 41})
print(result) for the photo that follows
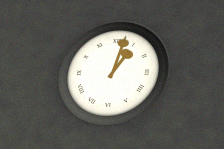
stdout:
{"hour": 1, "minute": 2}
